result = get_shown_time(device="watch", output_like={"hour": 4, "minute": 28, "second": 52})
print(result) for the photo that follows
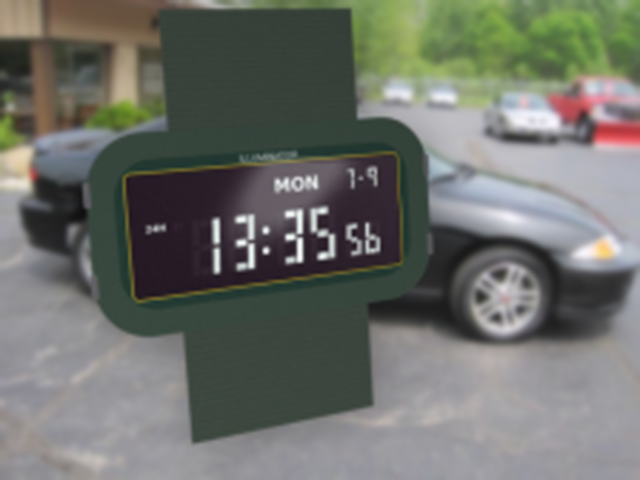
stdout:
{"hour": 13, "minute": 35, "second": 56}
